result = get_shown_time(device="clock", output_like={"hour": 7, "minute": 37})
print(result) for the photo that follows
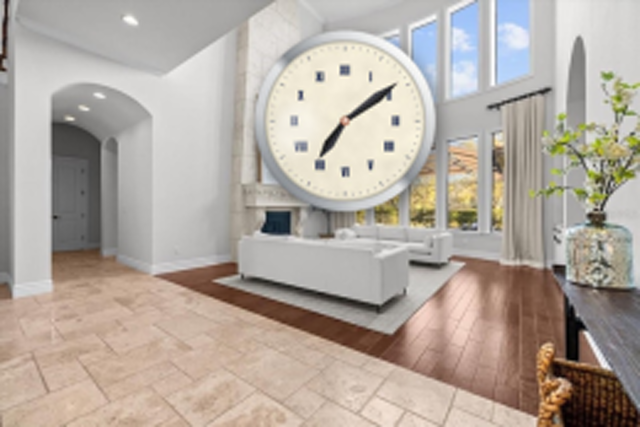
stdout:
{"hour": 7, "minute": 9}
